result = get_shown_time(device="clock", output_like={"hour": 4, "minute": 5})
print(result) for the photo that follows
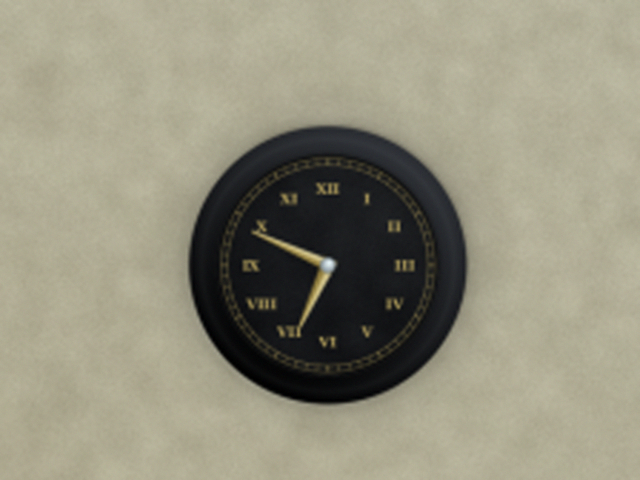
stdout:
{"hour": 6, "minute": 49}
